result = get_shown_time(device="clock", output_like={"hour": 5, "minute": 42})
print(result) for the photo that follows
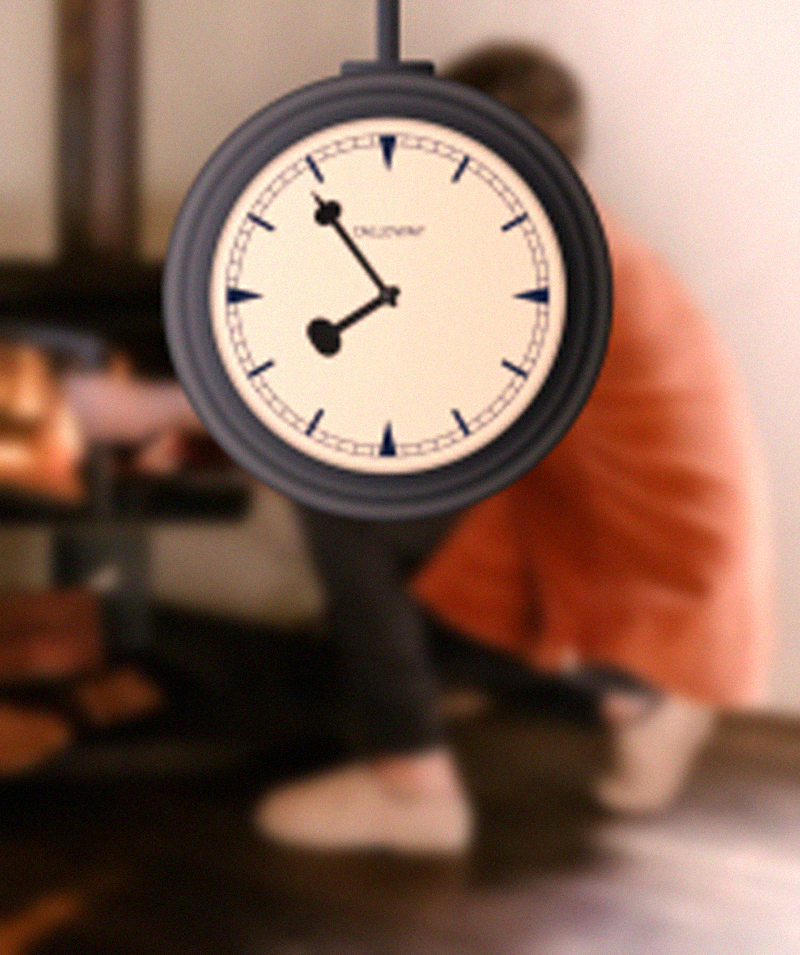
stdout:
{"hour": 7, "minute": 54}
